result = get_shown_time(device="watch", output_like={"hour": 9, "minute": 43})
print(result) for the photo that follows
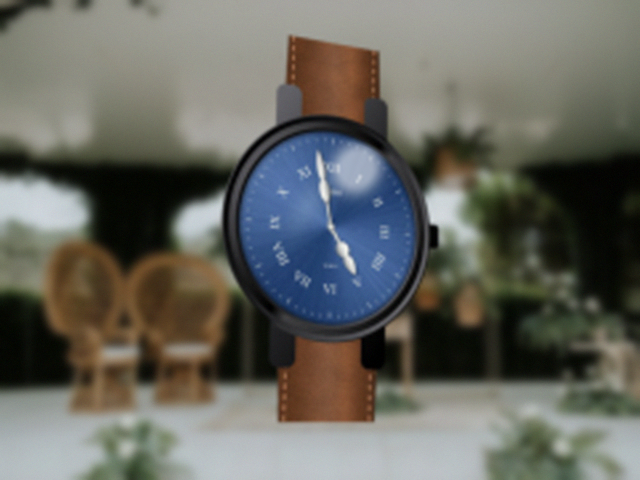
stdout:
{"hour": 4, "minute": 58}
